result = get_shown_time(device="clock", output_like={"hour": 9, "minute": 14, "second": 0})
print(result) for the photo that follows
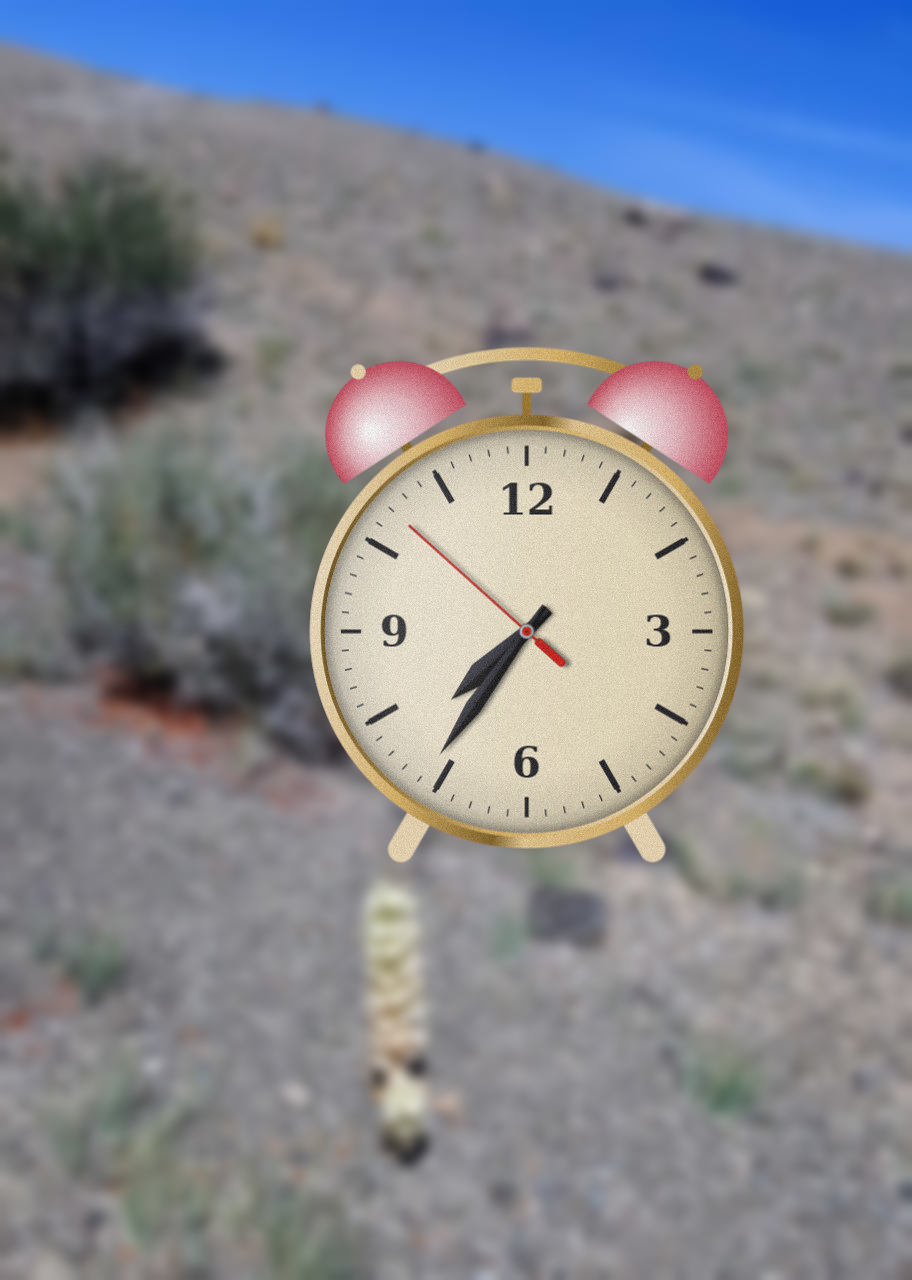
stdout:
{"hour": 7, "minute": 35, "second": 52}
